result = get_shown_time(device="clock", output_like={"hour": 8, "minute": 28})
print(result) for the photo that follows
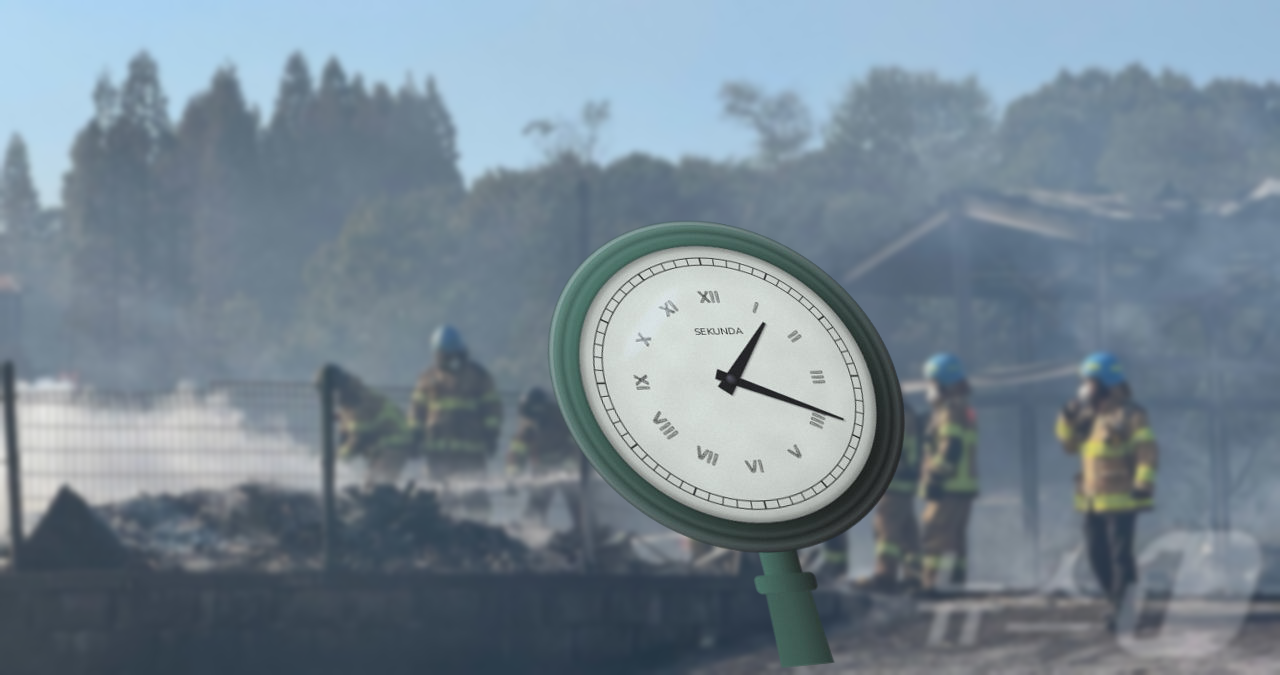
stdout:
{"hour": 1, "minute": 19}
